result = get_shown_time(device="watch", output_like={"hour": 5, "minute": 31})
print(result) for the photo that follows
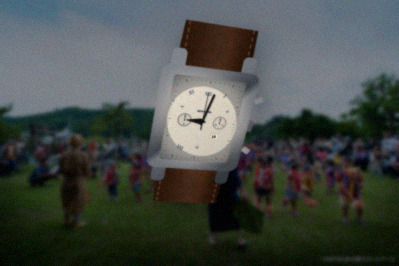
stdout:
{"hour": 9, "minute": 2}
